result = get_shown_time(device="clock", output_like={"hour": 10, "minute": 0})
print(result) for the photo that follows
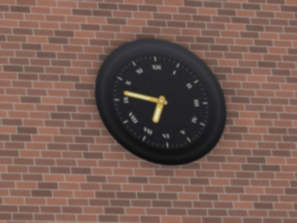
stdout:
{"hour": 6, "minute": 47}
